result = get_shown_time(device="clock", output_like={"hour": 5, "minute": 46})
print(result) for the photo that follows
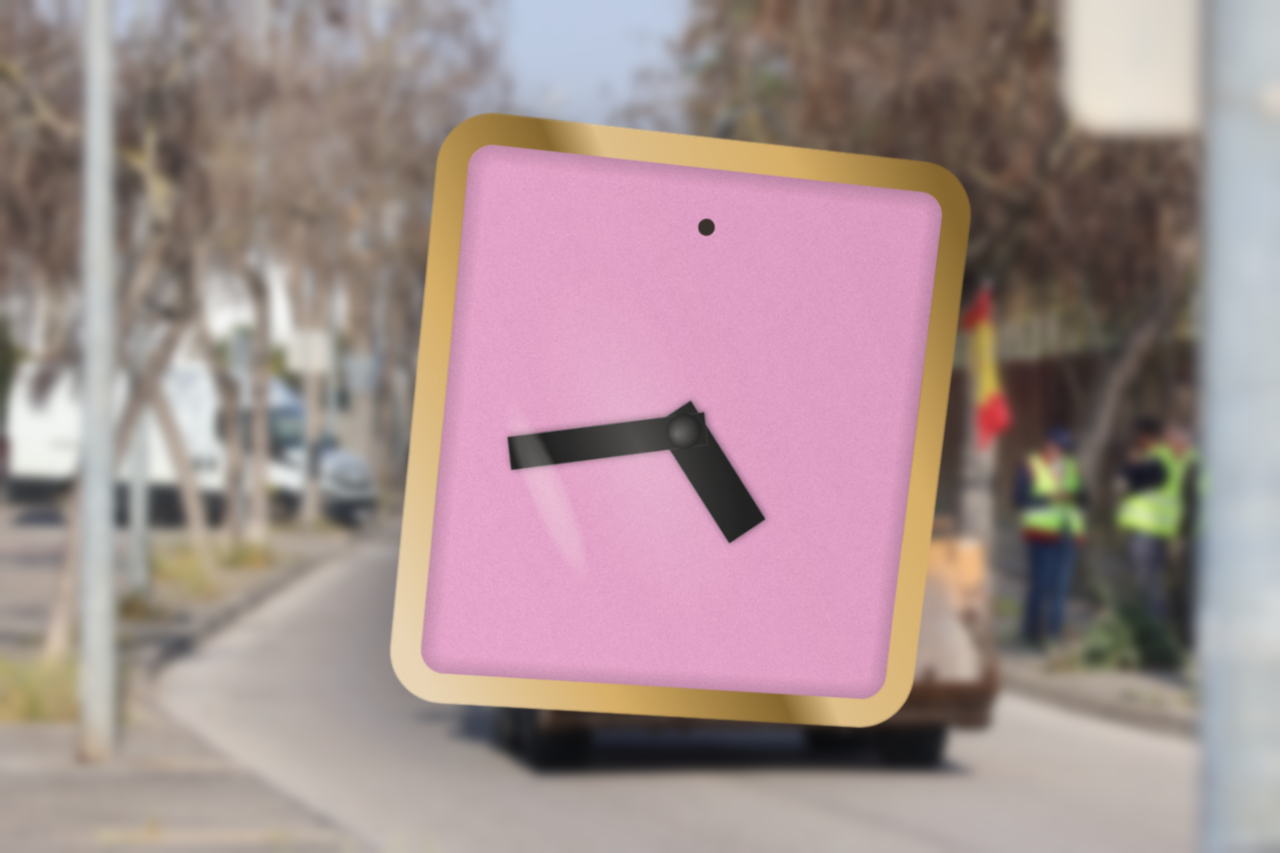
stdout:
{"hour": 4, "minute": 43}
